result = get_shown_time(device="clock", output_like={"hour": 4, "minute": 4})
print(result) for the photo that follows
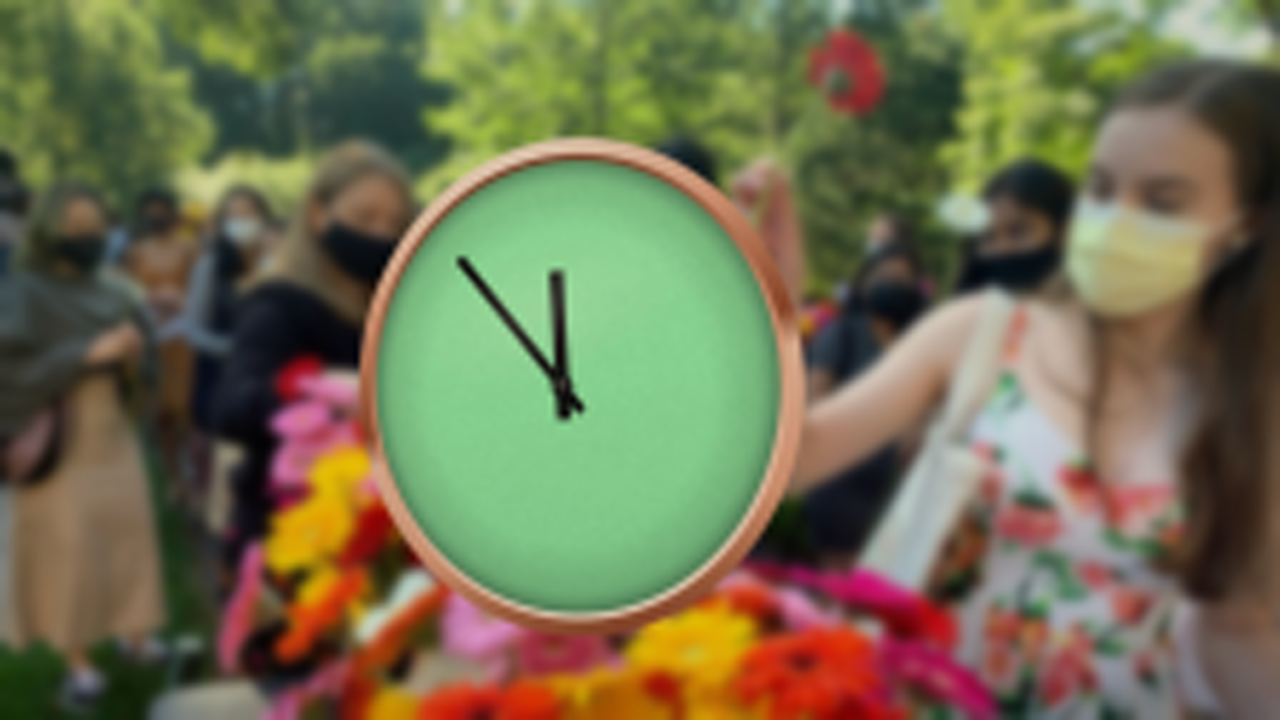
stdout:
{"hour": 11, "minute": 53}
